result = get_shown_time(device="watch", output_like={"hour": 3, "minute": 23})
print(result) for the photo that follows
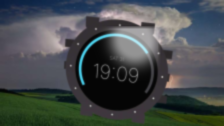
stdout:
{"hour": 19, "minute": 9}
